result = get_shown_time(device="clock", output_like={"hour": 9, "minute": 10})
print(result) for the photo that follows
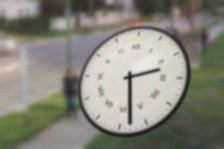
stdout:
{"hour": 2, "minute": 28}
